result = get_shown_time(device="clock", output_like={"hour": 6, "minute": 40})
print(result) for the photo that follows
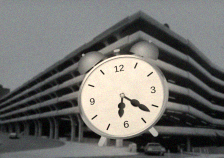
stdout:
{"hour": 6, "minute": 22}
